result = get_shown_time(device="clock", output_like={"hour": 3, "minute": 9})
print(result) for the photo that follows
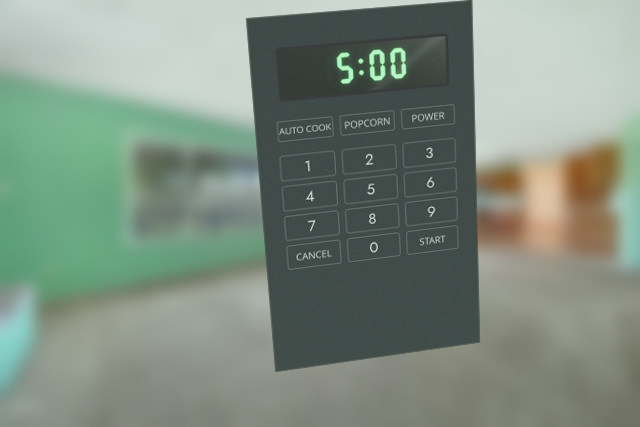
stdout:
{"hour": 5, "minute": 0}
